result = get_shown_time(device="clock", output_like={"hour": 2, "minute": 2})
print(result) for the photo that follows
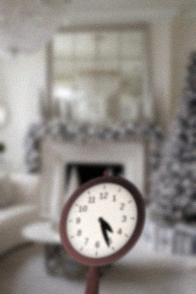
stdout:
{"hour": 4, "minute": 26}
